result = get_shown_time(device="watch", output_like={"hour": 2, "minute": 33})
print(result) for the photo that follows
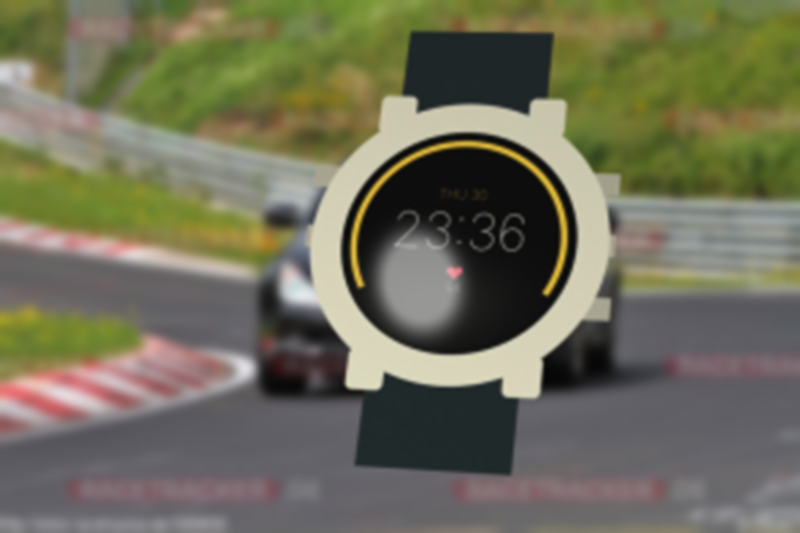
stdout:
{"hour": 23, "minute": 36}
